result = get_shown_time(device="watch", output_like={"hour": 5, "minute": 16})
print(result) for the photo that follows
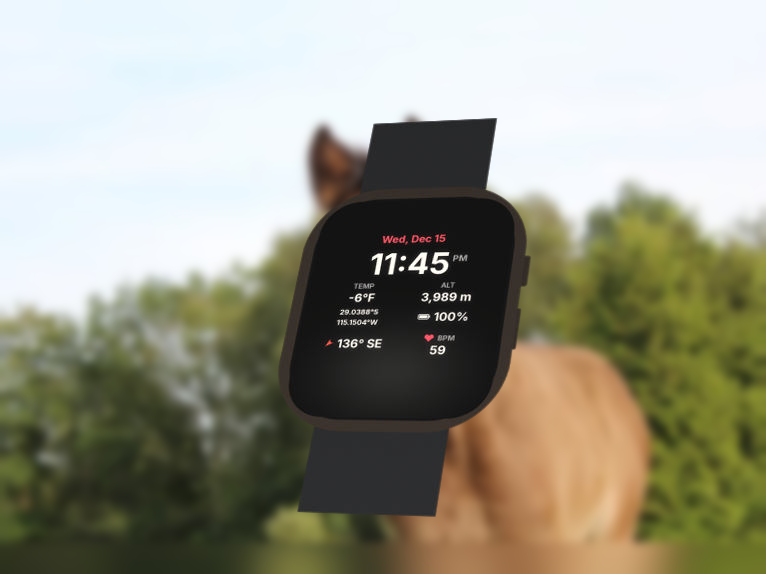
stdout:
{"hour": 11, "minute": 45}
